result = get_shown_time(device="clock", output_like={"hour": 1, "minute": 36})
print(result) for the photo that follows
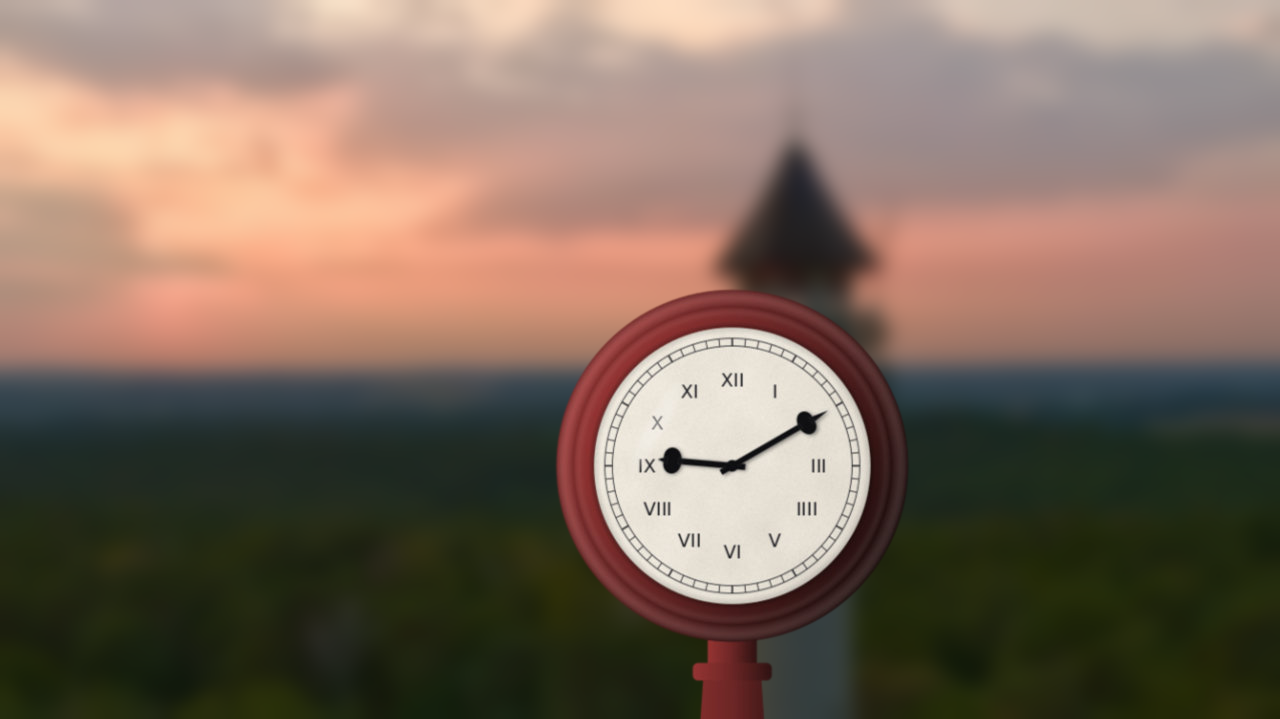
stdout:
{"hour": 9, "minute": 10}
